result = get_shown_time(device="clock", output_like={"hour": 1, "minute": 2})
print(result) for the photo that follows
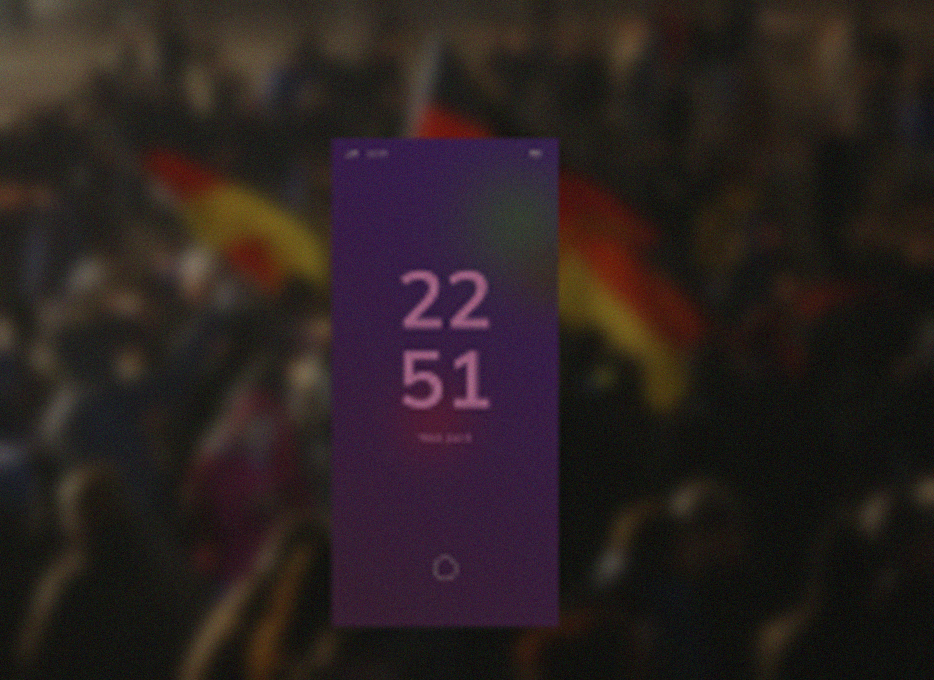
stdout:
{"hour": 22, "minute": 51}
